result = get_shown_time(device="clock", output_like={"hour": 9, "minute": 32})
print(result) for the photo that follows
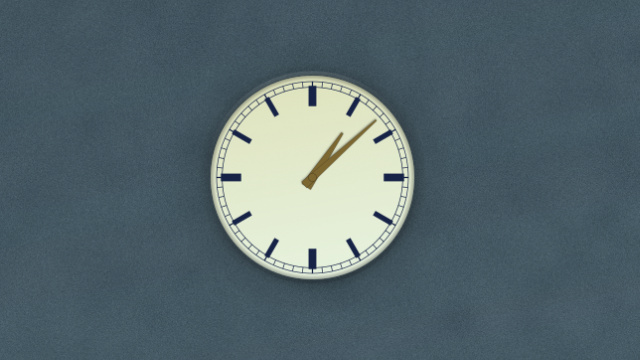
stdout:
{"hour": 1, "minute": 8}
